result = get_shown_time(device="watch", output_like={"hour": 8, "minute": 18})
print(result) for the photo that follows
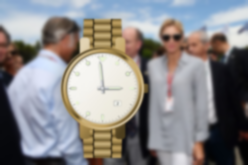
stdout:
{"hour": 2, "minute": 59}
